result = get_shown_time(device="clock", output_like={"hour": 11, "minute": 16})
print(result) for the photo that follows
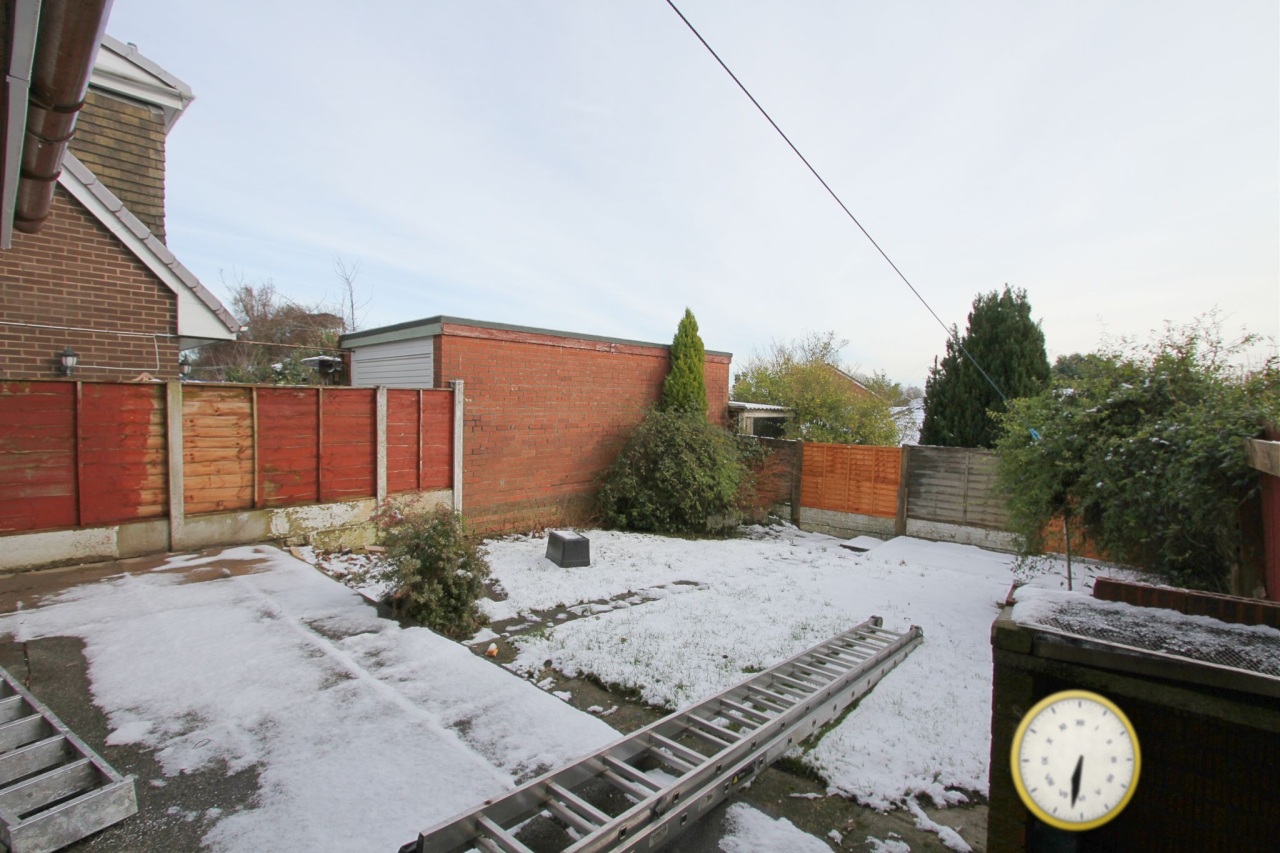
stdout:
{"hour": 6, "minute": 32}
